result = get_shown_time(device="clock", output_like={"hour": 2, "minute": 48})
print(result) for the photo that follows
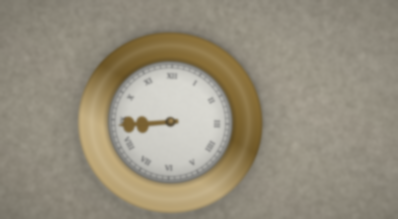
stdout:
{"hour": 8, "minute": 44}
